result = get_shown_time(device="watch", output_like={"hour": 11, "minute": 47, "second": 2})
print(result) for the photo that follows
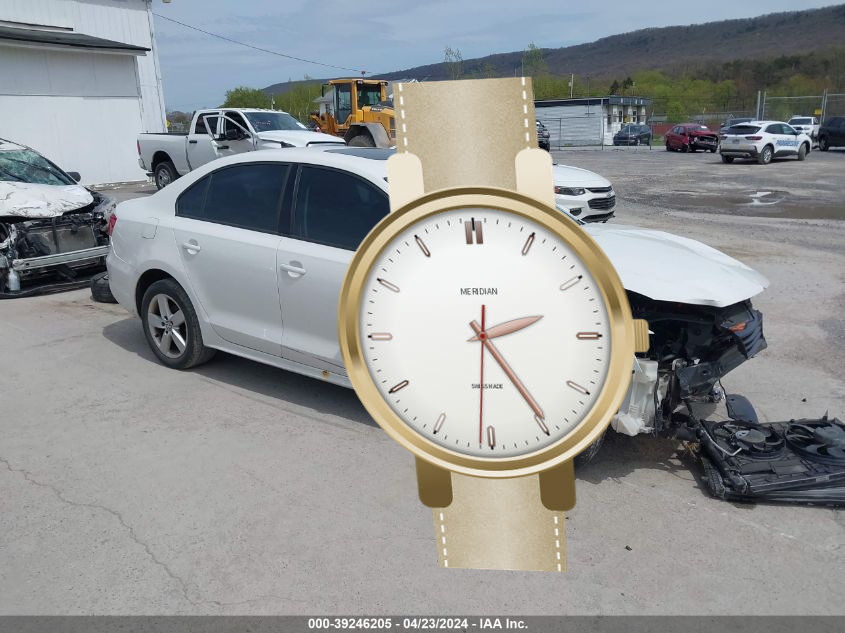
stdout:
{"hour": 2, "minute": 24, "second": 31}
